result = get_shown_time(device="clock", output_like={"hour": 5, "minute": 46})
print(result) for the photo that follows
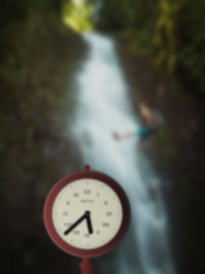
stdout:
{"hour": 5, "minute": 38}
